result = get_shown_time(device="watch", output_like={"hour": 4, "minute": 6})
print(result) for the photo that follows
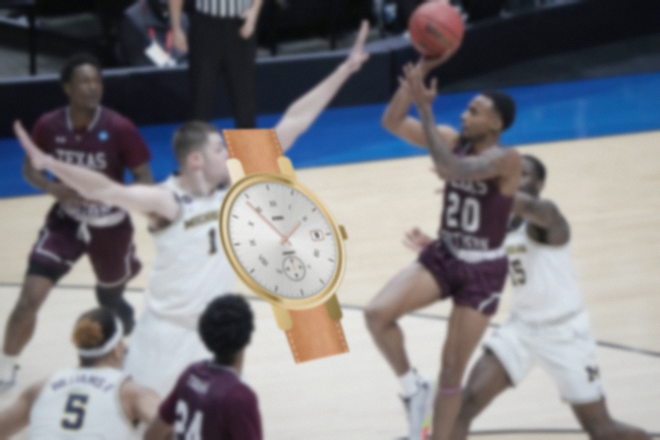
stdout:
{"hour": 1, "minute": 54}
